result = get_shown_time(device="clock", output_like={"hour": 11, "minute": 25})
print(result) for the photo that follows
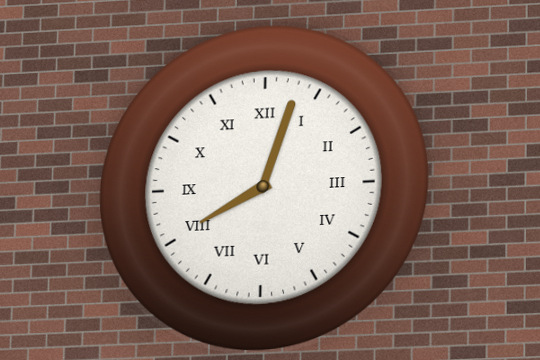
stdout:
{"hour": 8, "minute": 3}
